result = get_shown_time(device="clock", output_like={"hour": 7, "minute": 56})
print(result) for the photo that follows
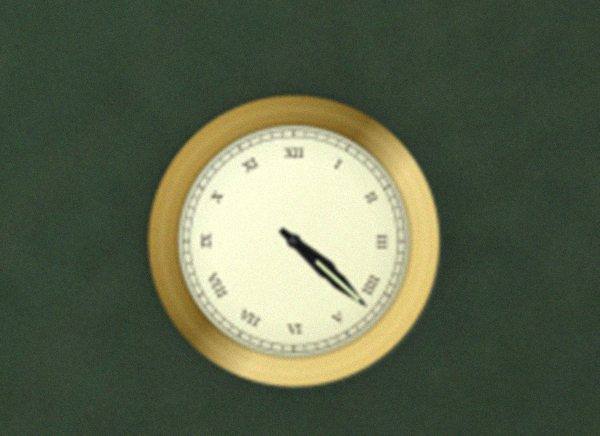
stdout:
{"hour": 4, "minute": 22}
